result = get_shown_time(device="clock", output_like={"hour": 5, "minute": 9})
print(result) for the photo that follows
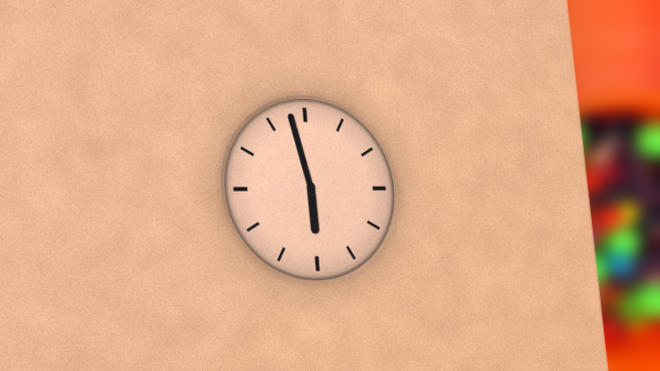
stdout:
{"hour": 5, "minute": 58}
